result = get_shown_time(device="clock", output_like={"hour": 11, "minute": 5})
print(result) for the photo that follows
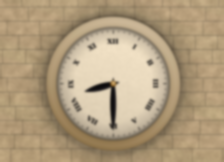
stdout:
{"hour": 8, "minute": 30}
